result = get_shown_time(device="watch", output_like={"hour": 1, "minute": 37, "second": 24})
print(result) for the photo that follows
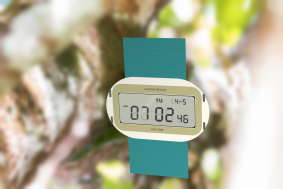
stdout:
{"hour": 7, "minute": 2, "second": 46}
